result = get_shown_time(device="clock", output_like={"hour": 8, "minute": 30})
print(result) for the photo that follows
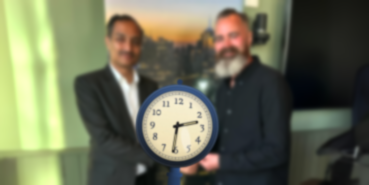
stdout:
{"hour": 2, "minute": 31}
